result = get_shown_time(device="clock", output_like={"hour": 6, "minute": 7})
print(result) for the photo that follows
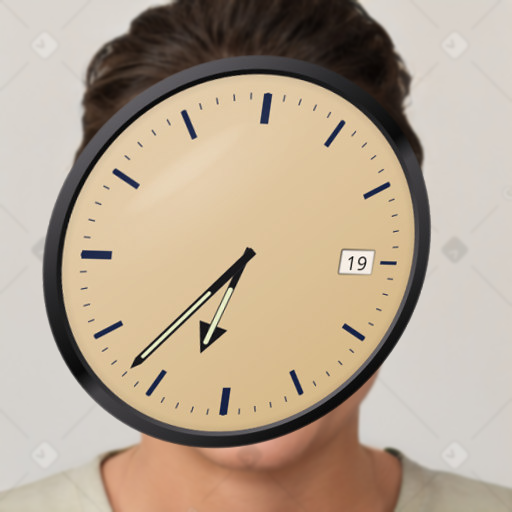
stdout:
{"hour": 6, "minute": 37}
